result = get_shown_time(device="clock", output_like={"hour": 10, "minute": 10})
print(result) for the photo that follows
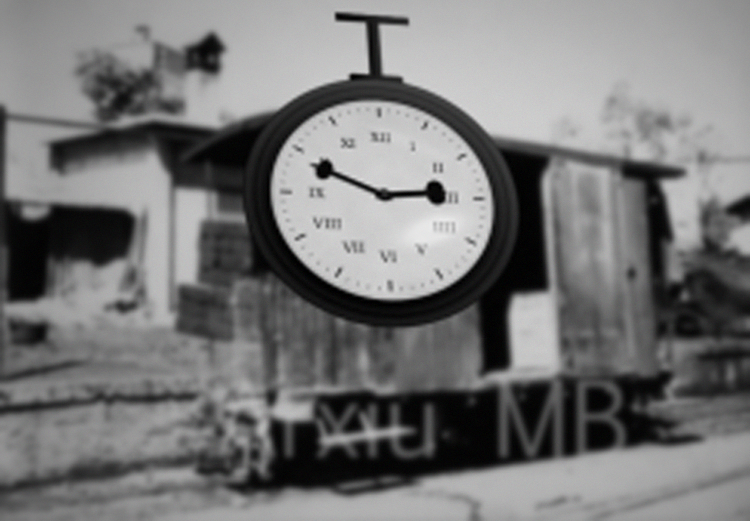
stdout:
{"hour": 2, "minute": 49}
